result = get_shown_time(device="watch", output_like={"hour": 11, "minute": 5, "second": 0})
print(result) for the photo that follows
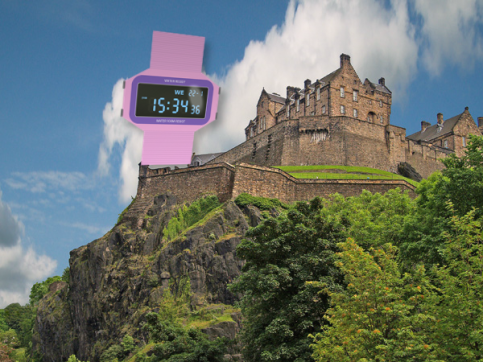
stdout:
{"hour": 15, "minute": 34, "second": 36}
